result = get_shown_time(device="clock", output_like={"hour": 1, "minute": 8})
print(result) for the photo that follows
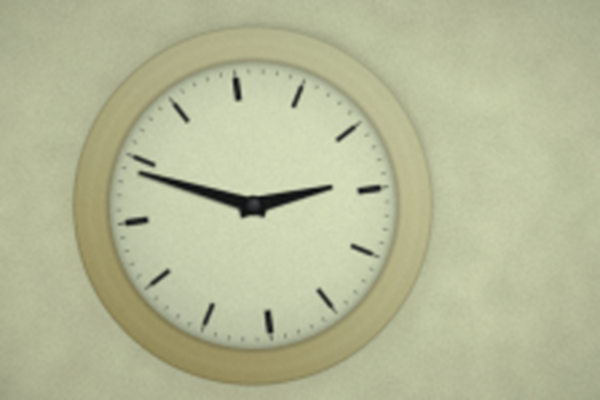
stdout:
{"hour": 2, "minute": 49}
